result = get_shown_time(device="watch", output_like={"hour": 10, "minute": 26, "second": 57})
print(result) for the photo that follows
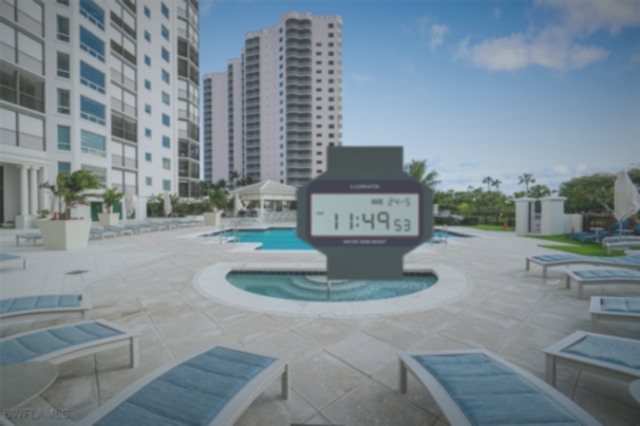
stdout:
{"hour": 11, "minute": 49, "second": 53}
